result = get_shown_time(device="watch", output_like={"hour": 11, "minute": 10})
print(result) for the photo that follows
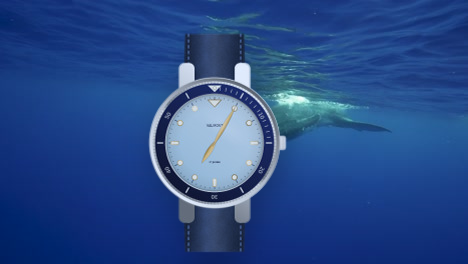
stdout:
{"hour": 7, "minute": 5}
